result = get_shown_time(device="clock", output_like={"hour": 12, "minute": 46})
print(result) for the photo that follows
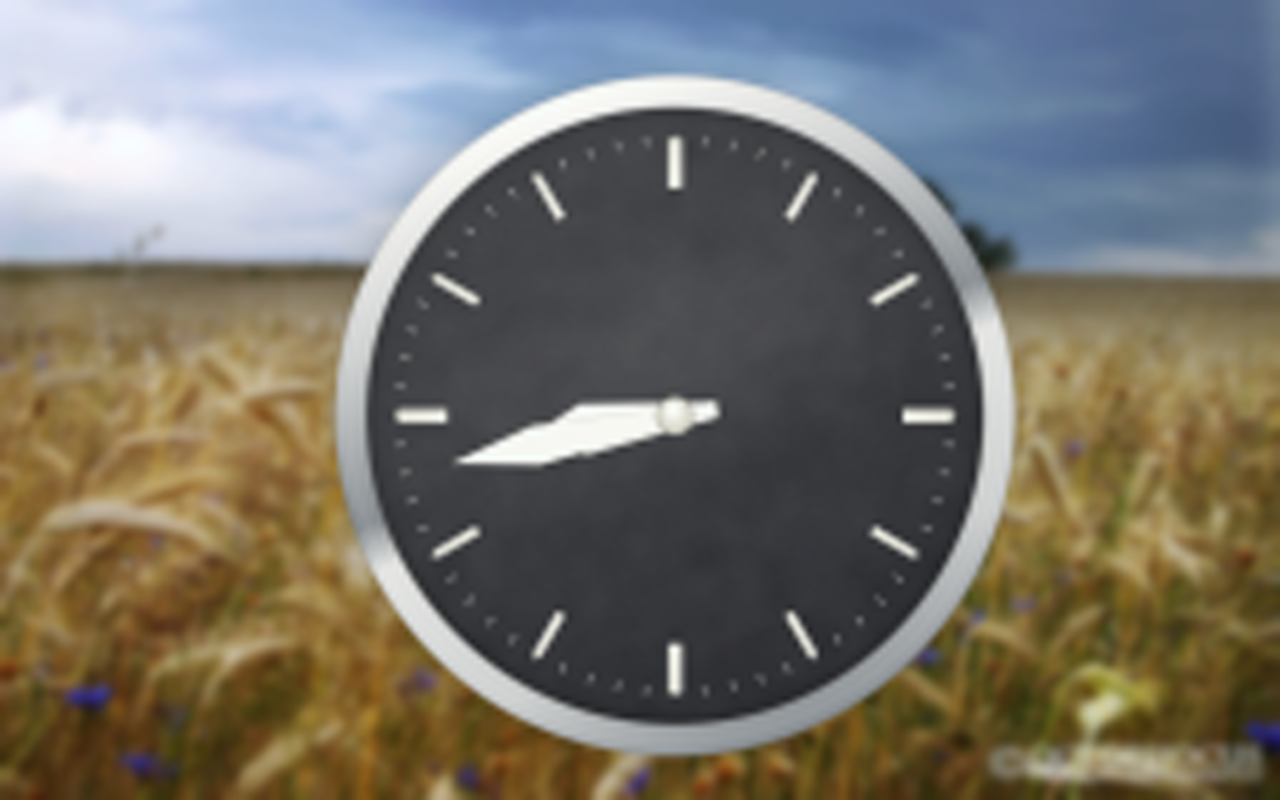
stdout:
{"hour": 8, "minute": 43}
